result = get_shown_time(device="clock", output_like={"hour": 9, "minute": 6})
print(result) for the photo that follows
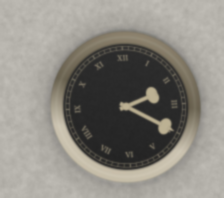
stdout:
{"hour": 2, "minute": 20}
